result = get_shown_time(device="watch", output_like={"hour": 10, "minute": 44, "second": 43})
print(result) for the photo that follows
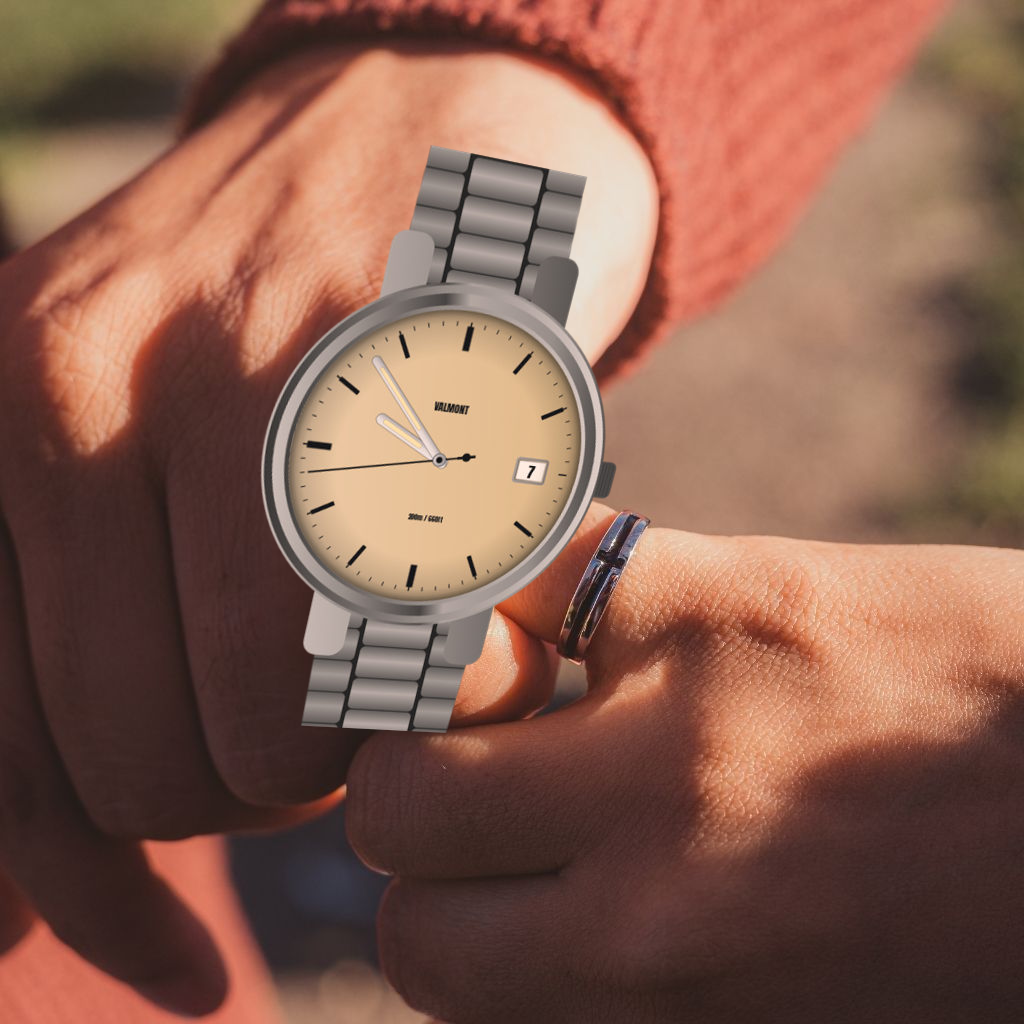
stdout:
{"hour": 9, "minute": 52, "second": 43}
